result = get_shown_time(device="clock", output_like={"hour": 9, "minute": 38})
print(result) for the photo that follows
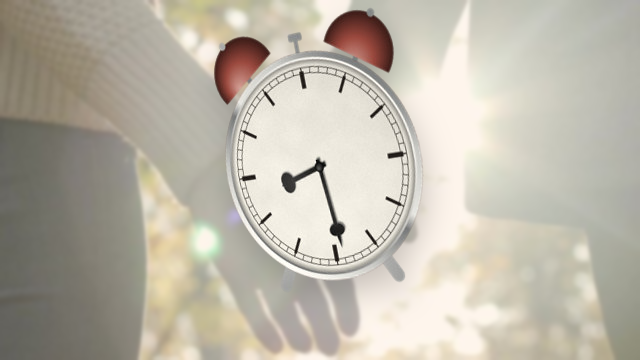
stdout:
{"hour": 8, "minute": 29}
